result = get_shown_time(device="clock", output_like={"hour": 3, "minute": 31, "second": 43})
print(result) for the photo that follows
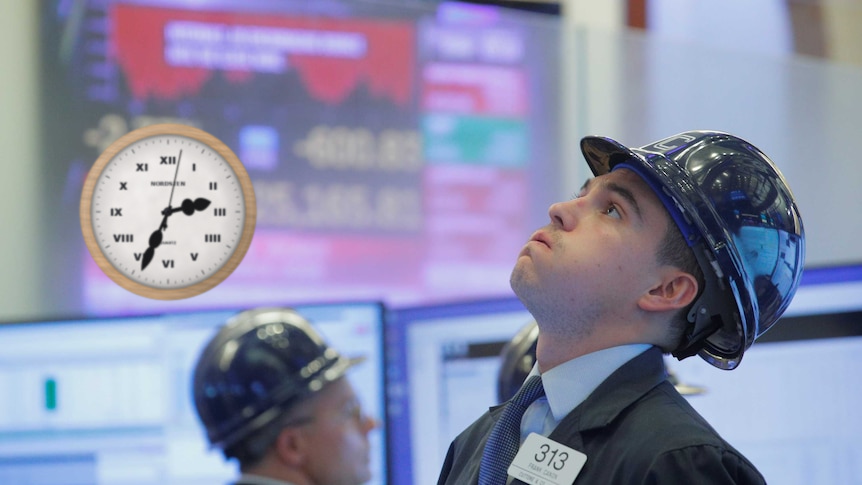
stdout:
{"hour": 2, "minute": 34, "second": 2}
